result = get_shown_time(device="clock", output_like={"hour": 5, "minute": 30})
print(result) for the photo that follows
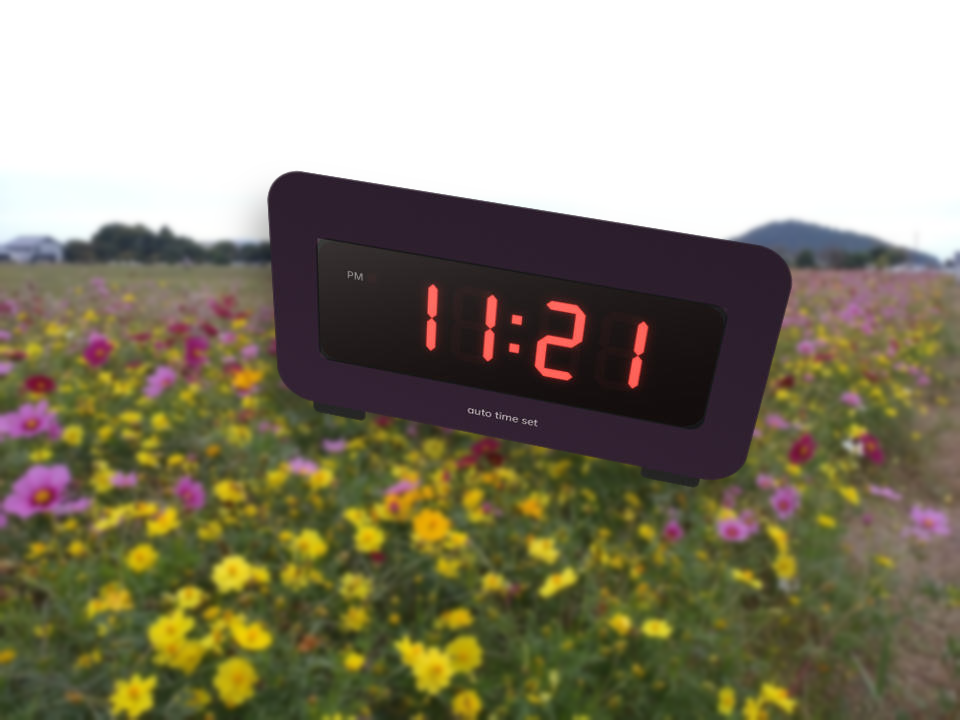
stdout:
{"hour": 11, "minute": 21}
